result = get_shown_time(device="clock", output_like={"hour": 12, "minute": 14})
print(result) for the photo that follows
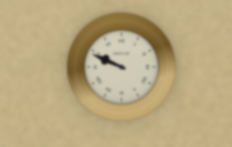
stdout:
{"hour": 9, "minute": 49}
